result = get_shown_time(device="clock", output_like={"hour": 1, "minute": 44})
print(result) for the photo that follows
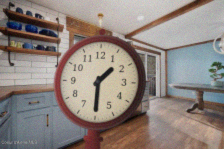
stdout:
{"hour": 1, "minute": 30}
